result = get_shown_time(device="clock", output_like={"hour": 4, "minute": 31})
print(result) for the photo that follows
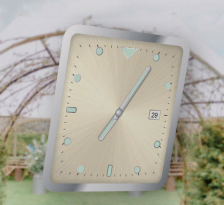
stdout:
{"hour": 7, "minute": 5}
